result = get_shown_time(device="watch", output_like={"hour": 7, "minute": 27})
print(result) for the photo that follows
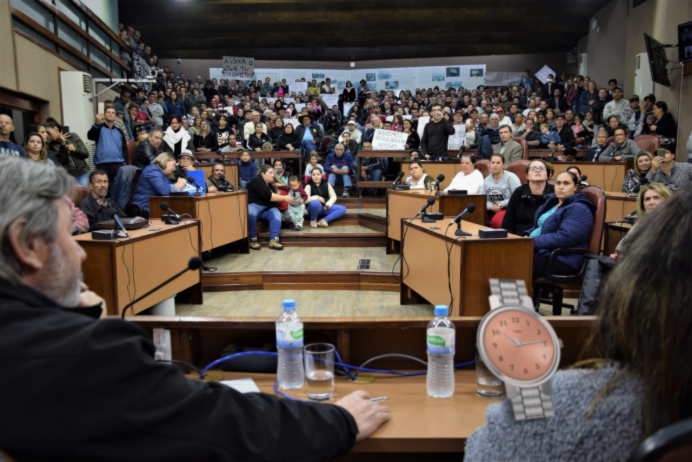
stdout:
{"hour": 10, "minute": 14}
